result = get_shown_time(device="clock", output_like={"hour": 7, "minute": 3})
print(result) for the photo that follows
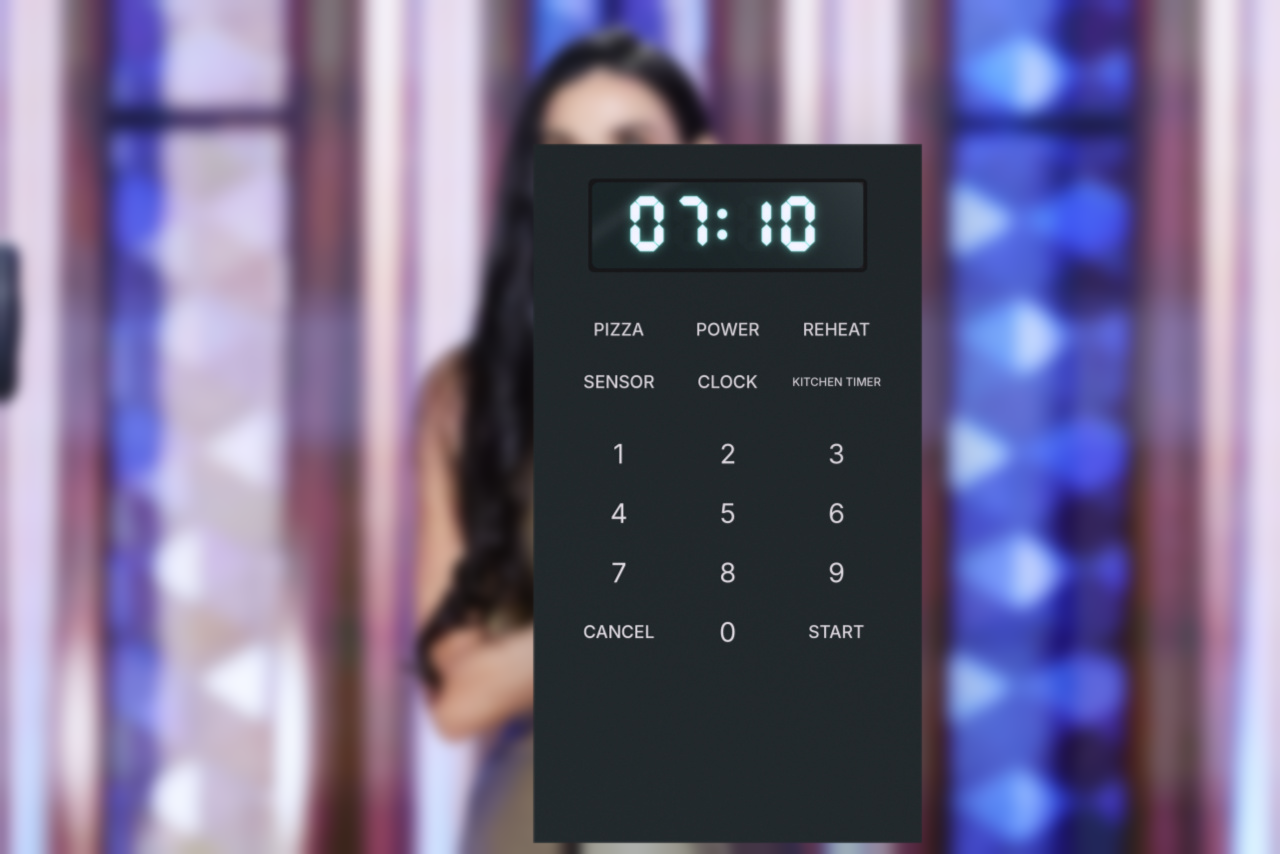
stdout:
{"hour": 7, "minute": 10}
